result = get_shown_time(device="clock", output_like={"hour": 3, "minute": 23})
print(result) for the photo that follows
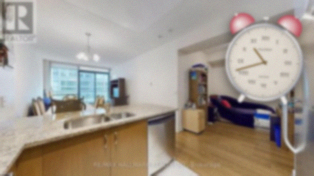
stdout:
{"hour": 10, "minute": 42}
